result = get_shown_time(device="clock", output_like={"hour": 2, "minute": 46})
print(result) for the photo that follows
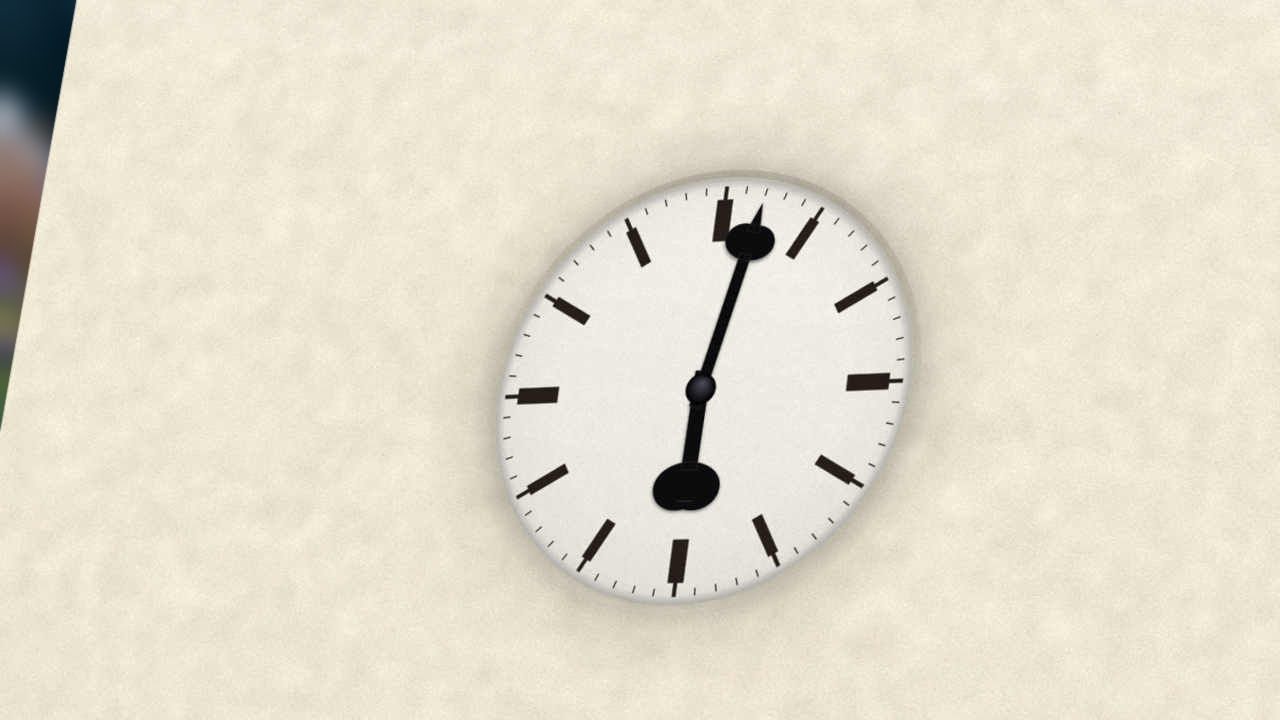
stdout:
{"hour": 6, "minute": 2}
